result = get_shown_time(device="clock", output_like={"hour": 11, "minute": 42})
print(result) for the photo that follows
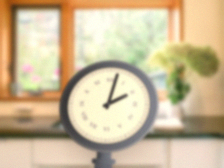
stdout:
{"hour": 2, "minute": 2}
